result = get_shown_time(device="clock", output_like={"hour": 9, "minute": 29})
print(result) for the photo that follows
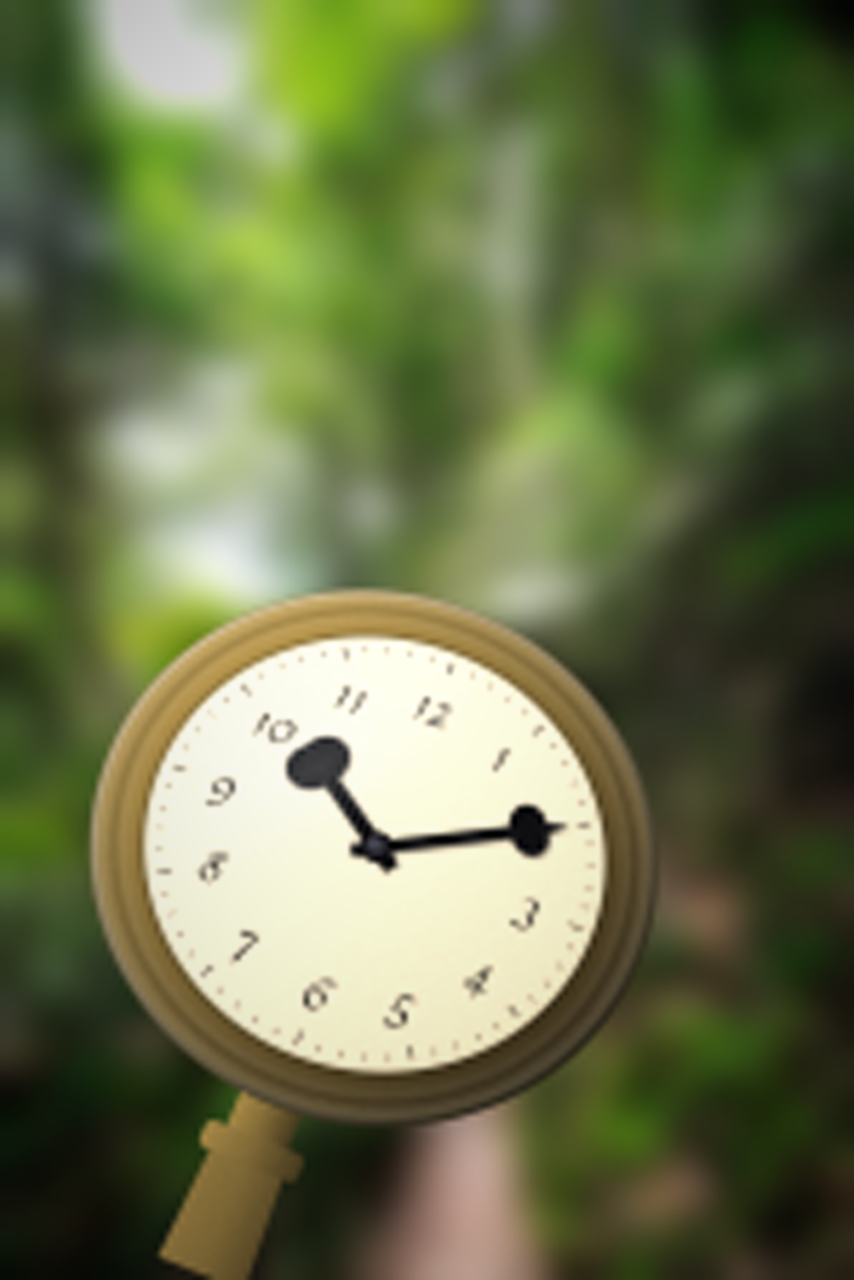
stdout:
{"hour": 10, "minute": 10}
